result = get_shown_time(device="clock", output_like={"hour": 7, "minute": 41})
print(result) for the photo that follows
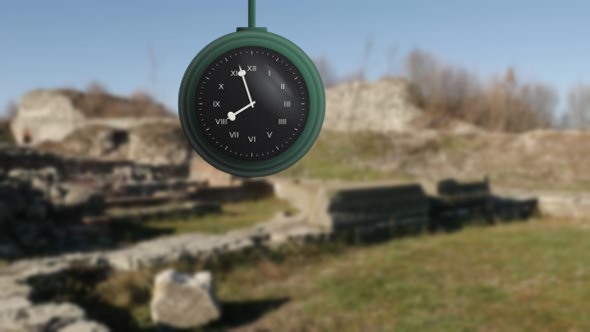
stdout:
{"hour": 7, "minute": 57}
